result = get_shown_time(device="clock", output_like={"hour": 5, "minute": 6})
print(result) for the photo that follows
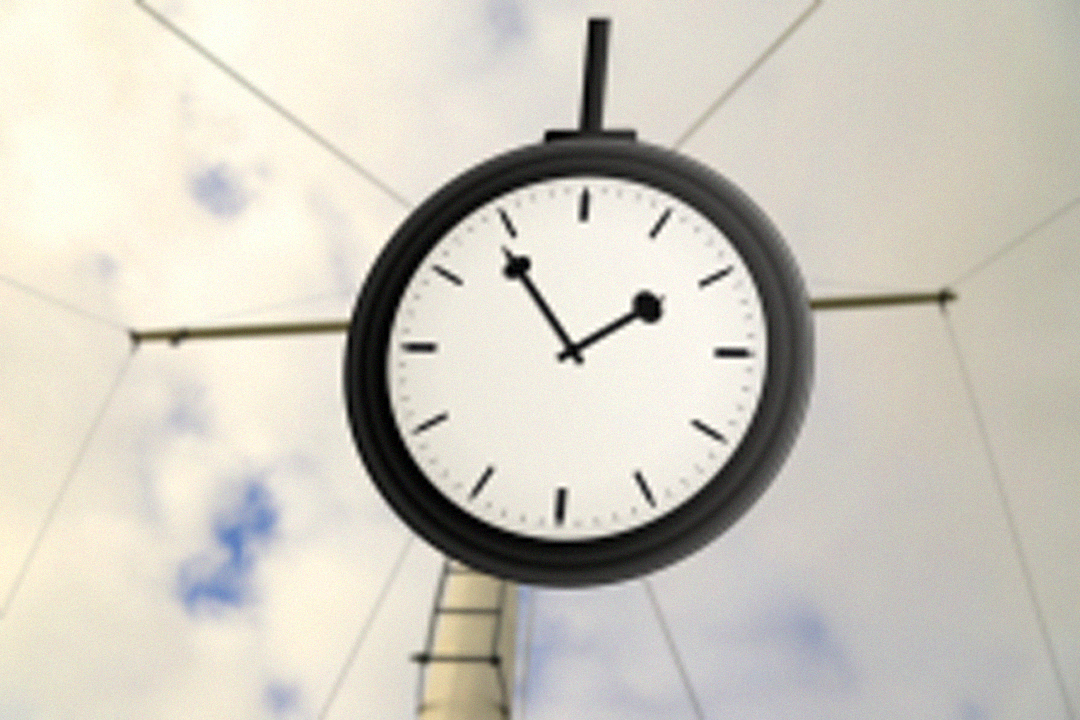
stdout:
{"hour": 1, "minute": 54}
